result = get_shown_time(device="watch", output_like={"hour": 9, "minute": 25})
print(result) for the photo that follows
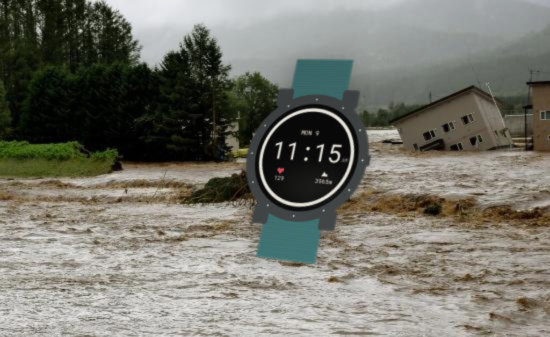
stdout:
{"hour": 11, "minute": 15}
